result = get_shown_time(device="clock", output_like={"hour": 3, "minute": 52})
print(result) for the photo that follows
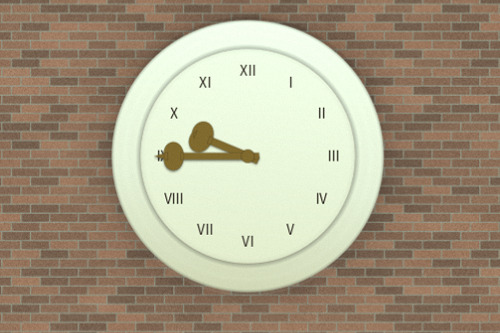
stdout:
{"hour": 9, "minute": 45}
